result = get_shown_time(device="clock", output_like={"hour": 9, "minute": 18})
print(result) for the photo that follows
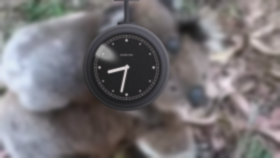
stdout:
{"hour": 8, "minute": 32}
